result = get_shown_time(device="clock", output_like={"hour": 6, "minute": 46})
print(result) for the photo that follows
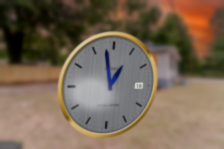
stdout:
{"hour": 12, "minute": 58}
